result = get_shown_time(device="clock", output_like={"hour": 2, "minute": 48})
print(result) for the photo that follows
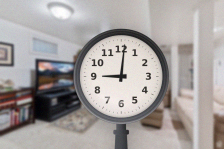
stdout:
{"hour": 9, "minute": 1}
